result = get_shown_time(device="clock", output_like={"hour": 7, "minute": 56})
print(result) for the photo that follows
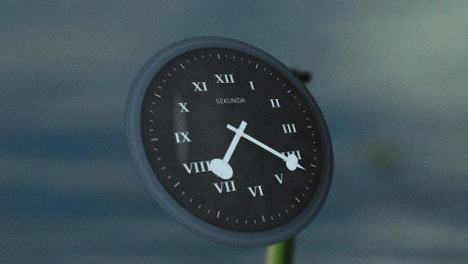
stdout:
{"hour": 7, "minute": 21}
